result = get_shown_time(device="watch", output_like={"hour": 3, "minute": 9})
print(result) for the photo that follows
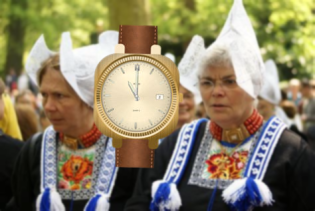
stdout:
{"hour": 11, "minute": 0}
